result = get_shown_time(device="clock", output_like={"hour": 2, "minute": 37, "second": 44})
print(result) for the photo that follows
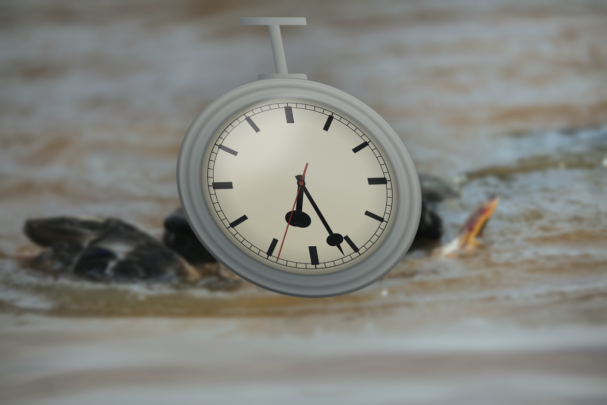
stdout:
{"hour": 6, "minute": 26, "second": 34}
